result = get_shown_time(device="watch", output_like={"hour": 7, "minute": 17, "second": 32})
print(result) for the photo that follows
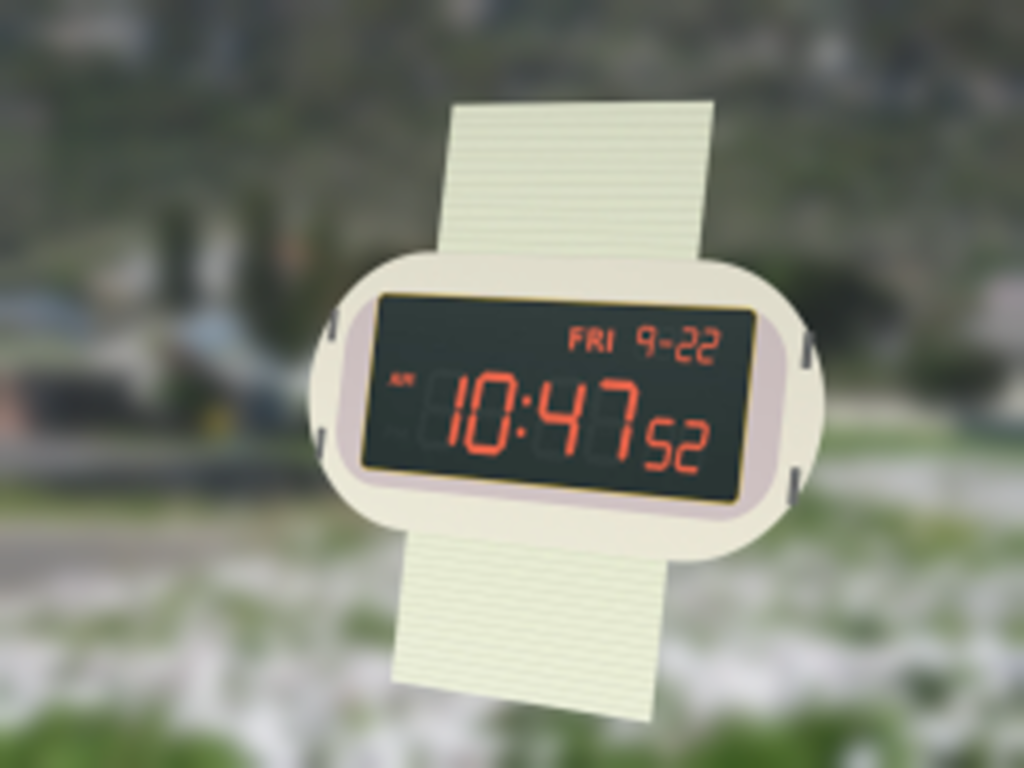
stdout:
{"hour": 10, "minute": 47, "second": 52}
